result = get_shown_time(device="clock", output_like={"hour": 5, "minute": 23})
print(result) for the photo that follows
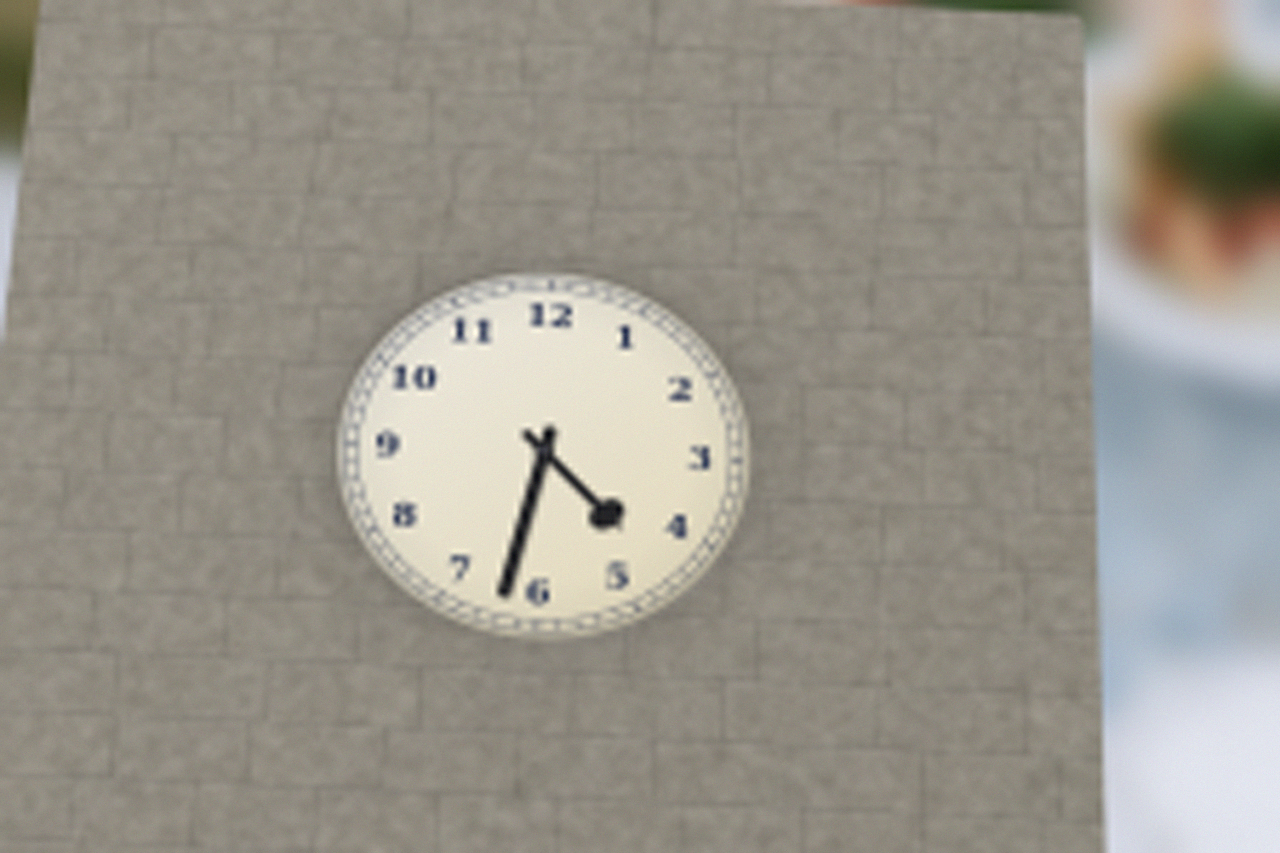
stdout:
{"hour": 4, "minute": 32}
